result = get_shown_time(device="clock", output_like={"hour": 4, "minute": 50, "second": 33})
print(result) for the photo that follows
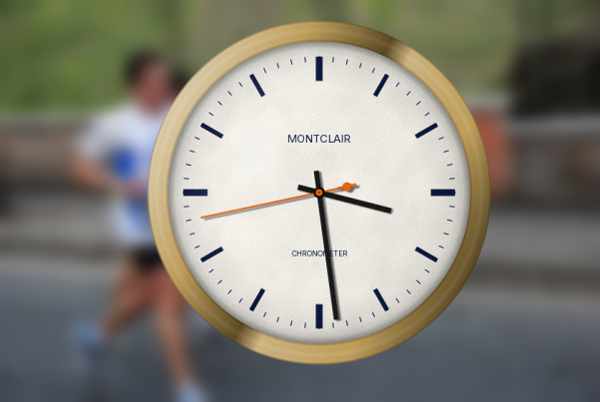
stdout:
{"hour": 3, "minute": 28, "second": 43}
